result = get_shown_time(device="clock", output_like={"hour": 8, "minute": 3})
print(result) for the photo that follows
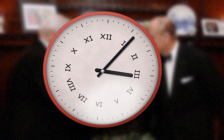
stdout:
{"hour": 3, "minute": 6}
